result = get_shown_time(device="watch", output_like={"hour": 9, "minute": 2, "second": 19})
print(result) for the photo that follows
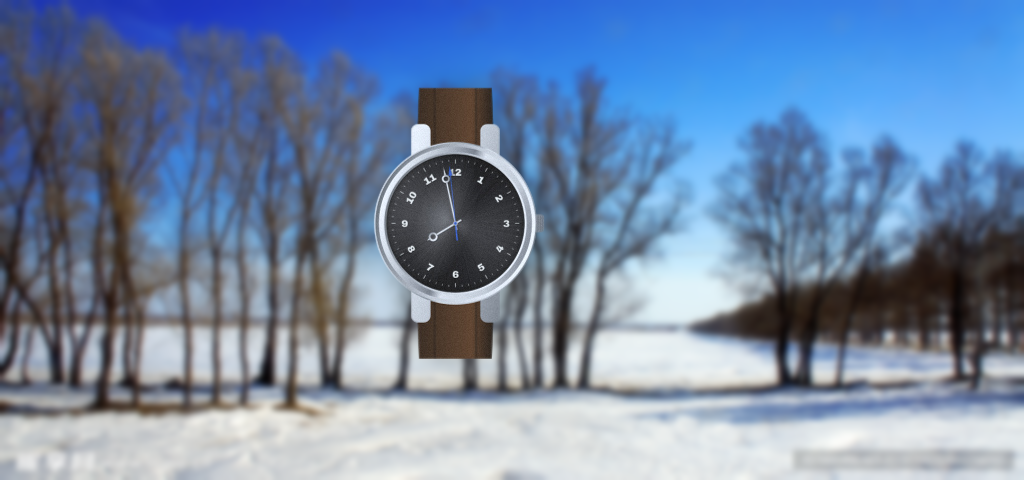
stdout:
{"hour": 7, "minute": 57, "second": 59}
